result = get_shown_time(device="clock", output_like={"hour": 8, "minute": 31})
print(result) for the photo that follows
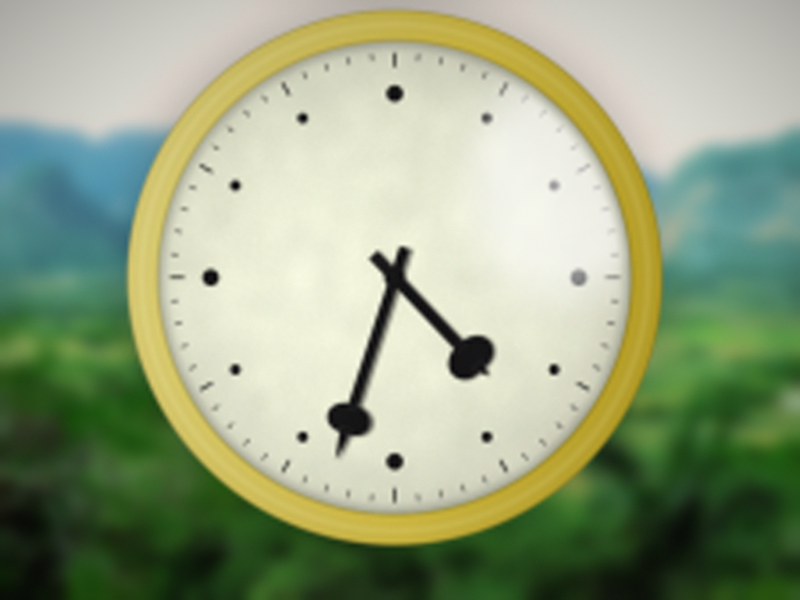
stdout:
{"hour": 4, "minute": 33}
